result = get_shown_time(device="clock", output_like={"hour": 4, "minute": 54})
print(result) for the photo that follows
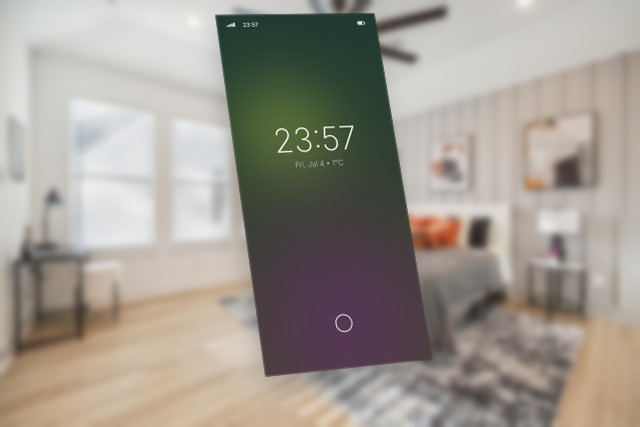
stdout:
{"hour": 23, "minute": 57}
